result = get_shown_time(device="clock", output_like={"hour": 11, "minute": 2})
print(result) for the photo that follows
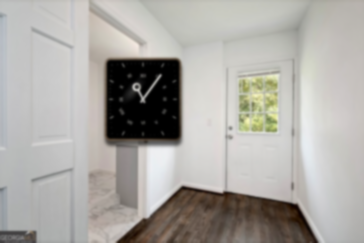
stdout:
{"hour": 11, "minute": 6}
